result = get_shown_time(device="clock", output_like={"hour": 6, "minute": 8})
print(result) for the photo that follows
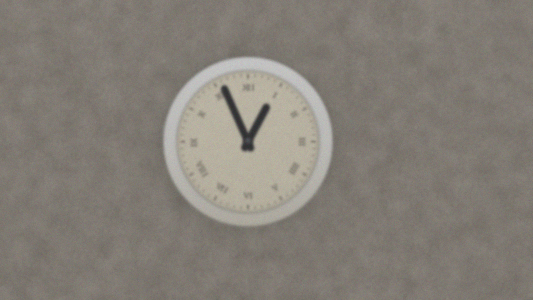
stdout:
{"hour": 12, "minute": 56}
